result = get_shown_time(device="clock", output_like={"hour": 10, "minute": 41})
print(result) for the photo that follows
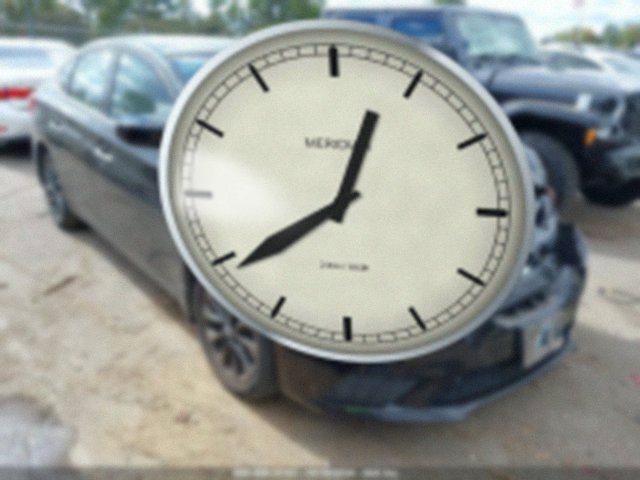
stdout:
{"hour": 12, "minute": 39}
